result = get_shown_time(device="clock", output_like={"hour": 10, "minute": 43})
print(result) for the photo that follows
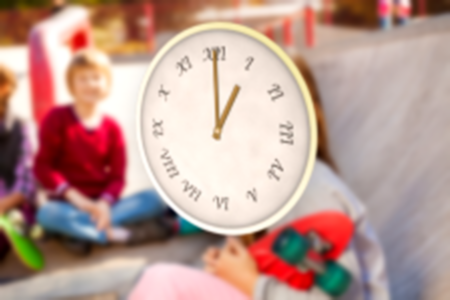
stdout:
{"hour": 1, "minute": 0}
